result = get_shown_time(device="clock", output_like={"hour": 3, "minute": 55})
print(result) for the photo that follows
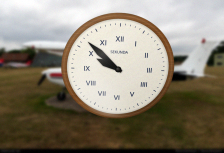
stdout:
{"hour": 9, "minute": 52}
